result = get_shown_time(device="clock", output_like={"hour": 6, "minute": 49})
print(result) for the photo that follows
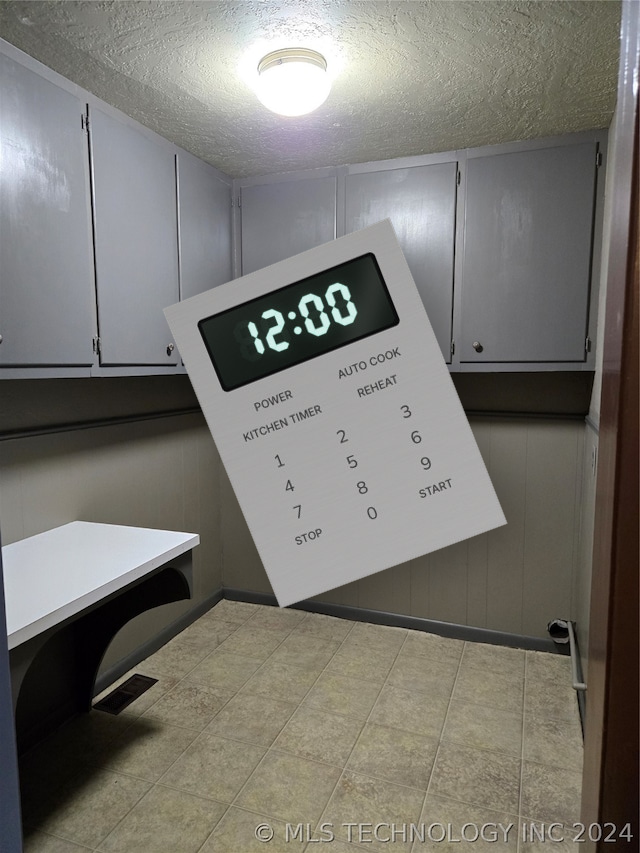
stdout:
{"hour": 12, "minute": 0}
